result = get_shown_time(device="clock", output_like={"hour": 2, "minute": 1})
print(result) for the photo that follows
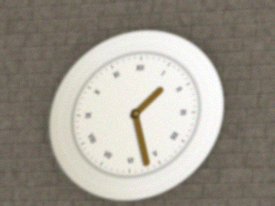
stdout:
{"hour": 1, "minute": 27}
